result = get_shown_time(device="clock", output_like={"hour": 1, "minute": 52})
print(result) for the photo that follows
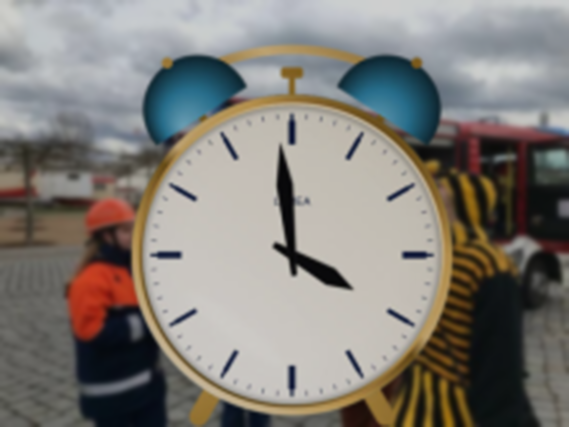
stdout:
{"hour": 3, "minute": 59}
